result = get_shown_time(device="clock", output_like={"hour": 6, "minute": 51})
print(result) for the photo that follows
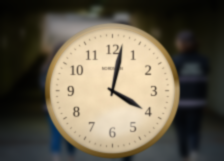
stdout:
{"hour": 4, "minute": 2}
